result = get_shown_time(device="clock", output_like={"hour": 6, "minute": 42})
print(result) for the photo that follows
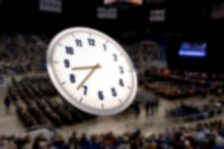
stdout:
{"hour": 8, "minute": 37}
